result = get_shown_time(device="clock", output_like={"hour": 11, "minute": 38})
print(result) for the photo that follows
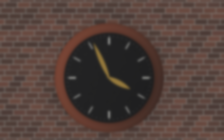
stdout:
{"hour": 3, "minute": 56}
